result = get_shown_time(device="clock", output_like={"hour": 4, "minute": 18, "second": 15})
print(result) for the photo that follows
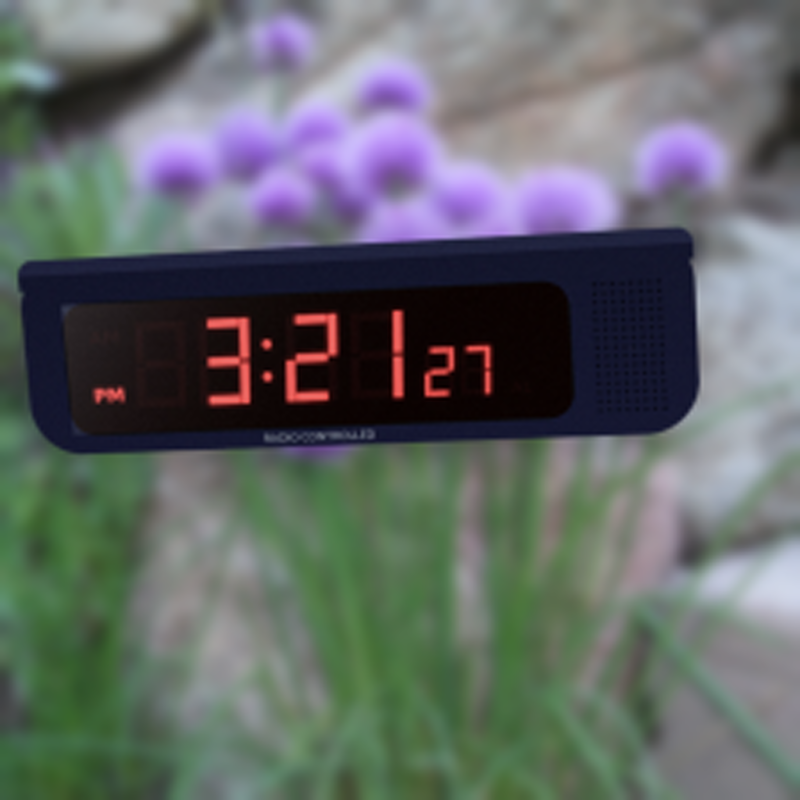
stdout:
{"hour": 3, "minute": 21, "second": 27}
